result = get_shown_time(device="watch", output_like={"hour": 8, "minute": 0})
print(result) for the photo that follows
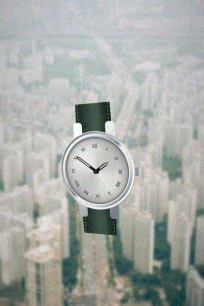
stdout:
{"hour": 1, "minute": 51}
